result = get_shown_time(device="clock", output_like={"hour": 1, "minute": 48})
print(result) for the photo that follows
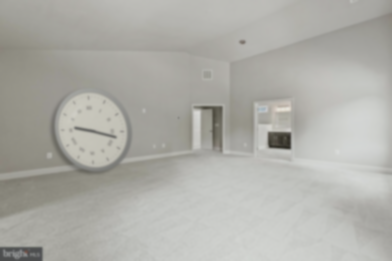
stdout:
{"hour": 9, "minute": 17}
